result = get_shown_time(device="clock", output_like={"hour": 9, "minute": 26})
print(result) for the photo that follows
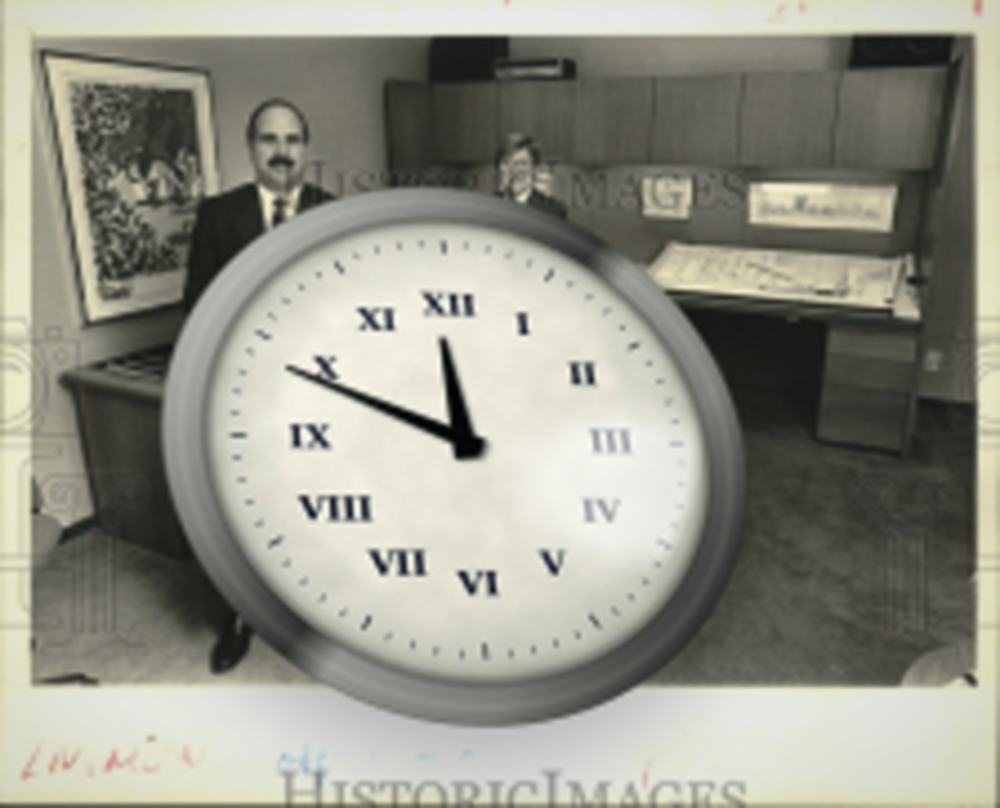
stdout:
{"hour": 11, "minute": 49}
